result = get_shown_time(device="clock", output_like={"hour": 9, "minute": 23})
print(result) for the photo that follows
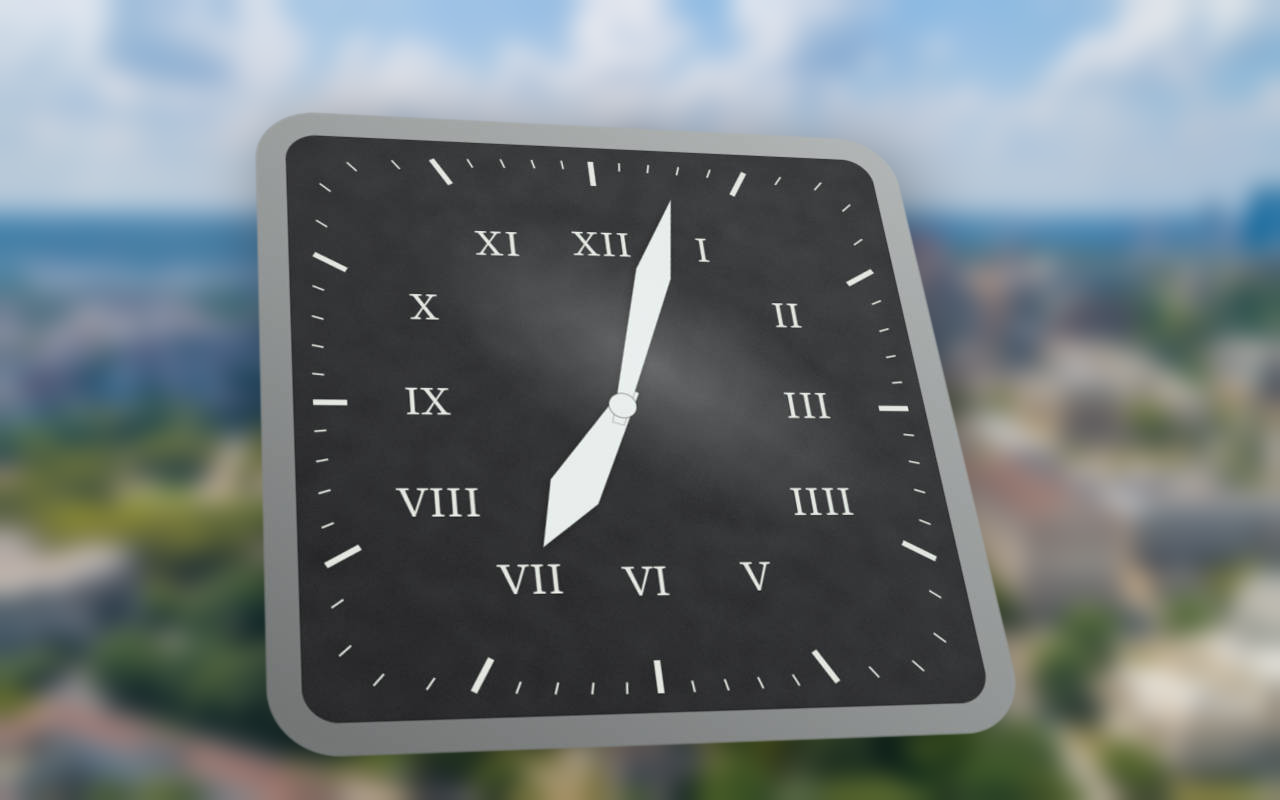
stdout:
{"hour": 7, "minute": 3}
